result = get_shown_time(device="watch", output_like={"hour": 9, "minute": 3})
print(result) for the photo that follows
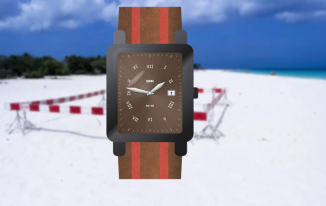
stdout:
{"hour": 1, "minute": 47}
